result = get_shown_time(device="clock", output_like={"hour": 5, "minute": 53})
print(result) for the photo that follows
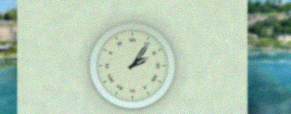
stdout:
{"hour": 2, "minute": 6}
